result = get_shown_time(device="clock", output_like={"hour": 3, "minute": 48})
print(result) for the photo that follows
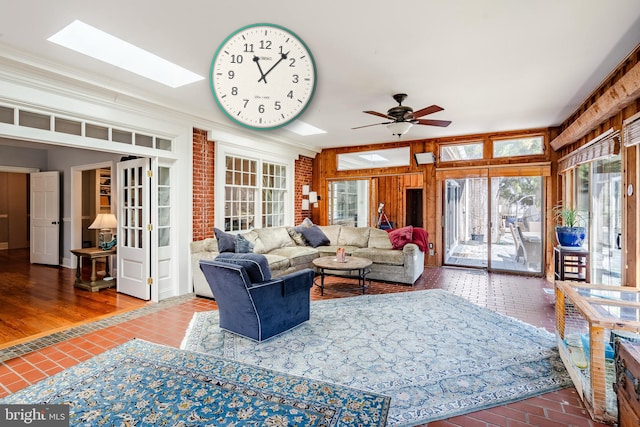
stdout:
{"hour": 11, "minute": 7}
